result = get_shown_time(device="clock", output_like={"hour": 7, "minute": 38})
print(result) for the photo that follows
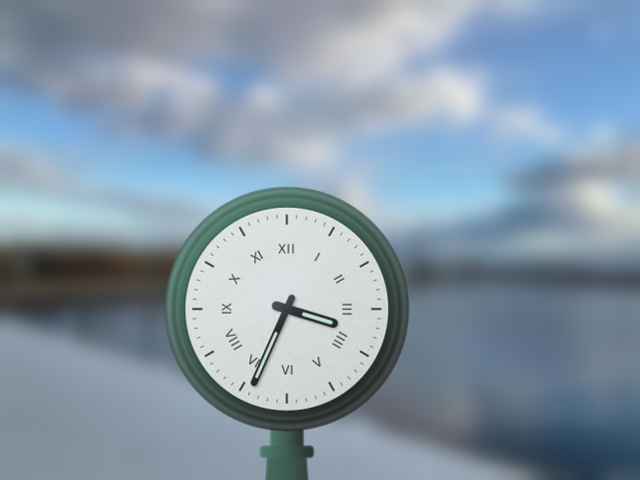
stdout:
{"hour": 3, "minute": 34}
